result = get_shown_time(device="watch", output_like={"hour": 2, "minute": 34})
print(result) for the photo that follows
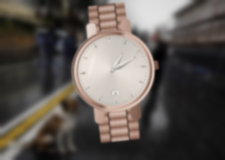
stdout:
{"hour": 1, "minute": 11}
